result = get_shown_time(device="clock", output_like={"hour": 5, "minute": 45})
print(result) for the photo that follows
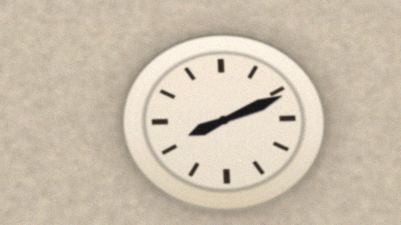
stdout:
{"hour": 8, "minute": 11}
